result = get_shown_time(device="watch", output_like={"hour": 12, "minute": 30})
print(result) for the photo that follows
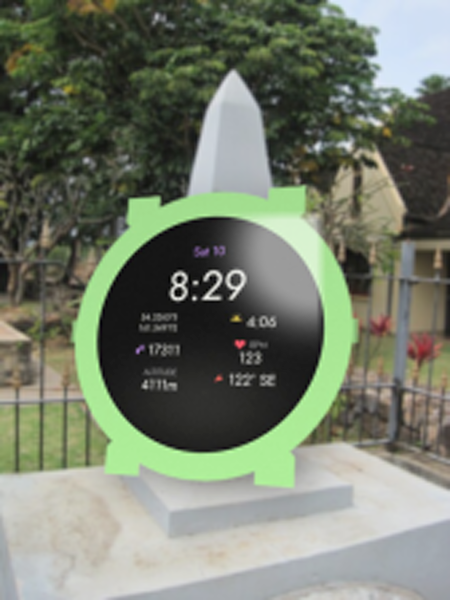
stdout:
{"hour": 8, "minute": 29}
